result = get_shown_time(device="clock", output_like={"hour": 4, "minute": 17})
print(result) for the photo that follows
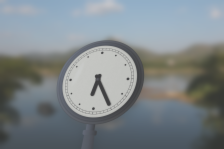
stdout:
{"hour": 6, "minute": 25}
